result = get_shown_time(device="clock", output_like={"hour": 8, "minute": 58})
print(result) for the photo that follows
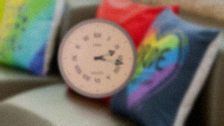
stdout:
{"hour": 2, "minute": 17}
